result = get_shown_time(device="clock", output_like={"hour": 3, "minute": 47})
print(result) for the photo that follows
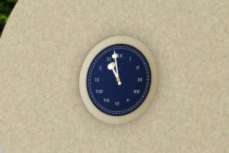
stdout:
{"hour": 10, "minute": 58}
